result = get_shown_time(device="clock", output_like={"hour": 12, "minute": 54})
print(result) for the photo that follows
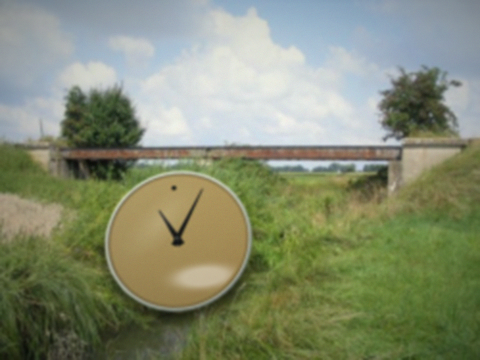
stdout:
{"hour": 11, "minute": 5}
